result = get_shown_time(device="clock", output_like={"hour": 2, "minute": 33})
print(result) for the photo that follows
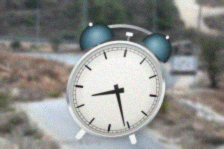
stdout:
{"hour": 8, "minute": 26}
